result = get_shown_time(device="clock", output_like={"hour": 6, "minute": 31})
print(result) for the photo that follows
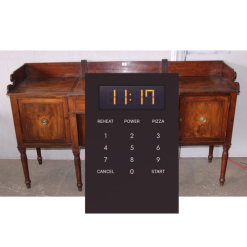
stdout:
{"hour": 11, "minute": 17}
